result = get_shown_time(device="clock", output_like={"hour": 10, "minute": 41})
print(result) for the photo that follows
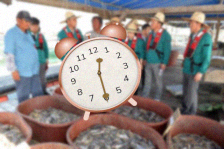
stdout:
{"hour": 12, "minute": 30}
